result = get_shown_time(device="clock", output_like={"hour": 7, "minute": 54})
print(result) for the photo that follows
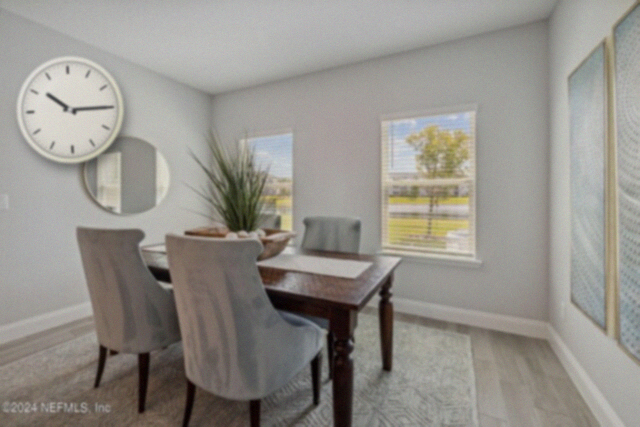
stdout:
{"hour": 10, "minute": 15}
